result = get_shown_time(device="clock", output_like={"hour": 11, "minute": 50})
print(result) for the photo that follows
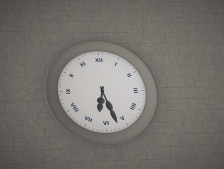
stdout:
{"hour": 6, "minute": 27}
